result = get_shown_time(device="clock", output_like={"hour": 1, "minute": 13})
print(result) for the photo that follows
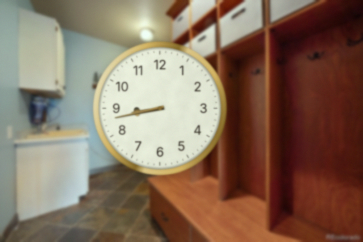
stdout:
{"hour": 8, "minute": 43}
